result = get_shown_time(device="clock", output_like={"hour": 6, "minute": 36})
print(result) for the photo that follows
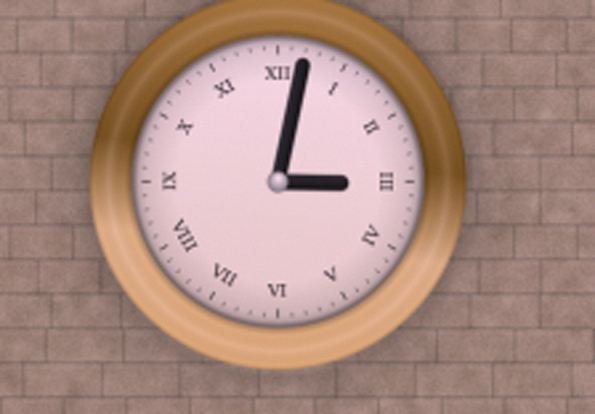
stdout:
{"hour": 3, "minute": 2}
